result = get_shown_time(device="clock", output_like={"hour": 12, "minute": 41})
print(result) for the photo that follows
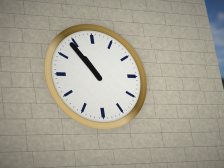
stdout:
{"hour": 10, "minute": 54}
